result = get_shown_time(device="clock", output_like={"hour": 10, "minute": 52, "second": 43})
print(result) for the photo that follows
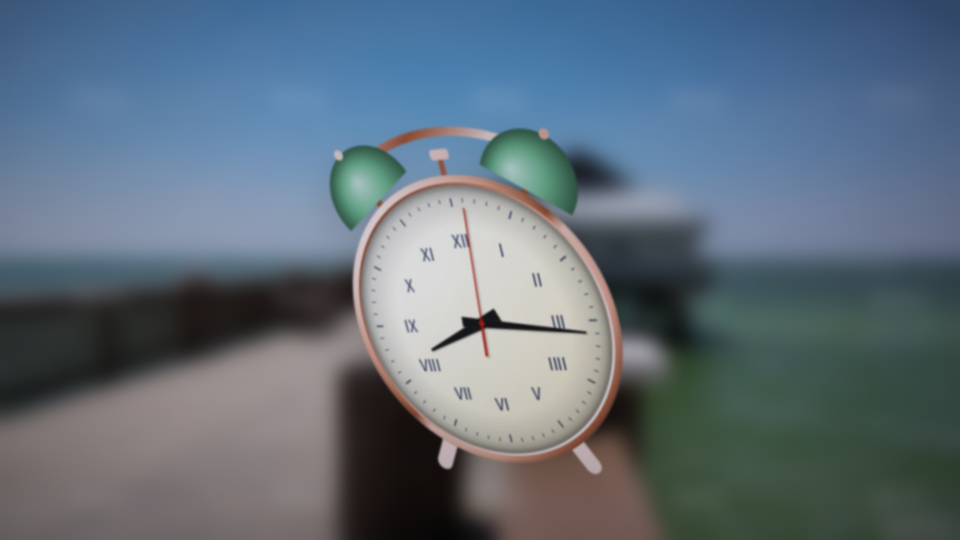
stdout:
{"hour": 8, "minute": 16, "second": 1}
